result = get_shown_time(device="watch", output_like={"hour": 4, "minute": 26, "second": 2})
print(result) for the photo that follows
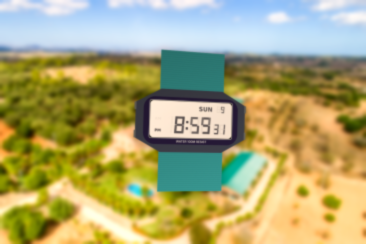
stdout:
{"hour": 8, "minute": 59, "second": 31}
